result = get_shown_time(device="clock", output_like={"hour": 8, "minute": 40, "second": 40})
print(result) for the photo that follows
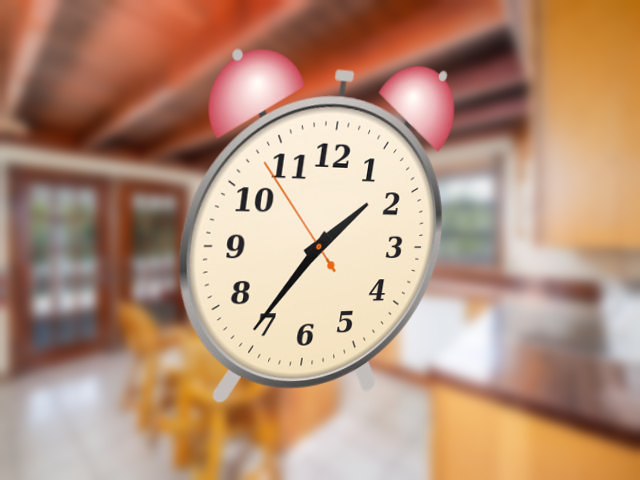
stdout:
{"hour": 1, "minute": 35, "second": 53}
